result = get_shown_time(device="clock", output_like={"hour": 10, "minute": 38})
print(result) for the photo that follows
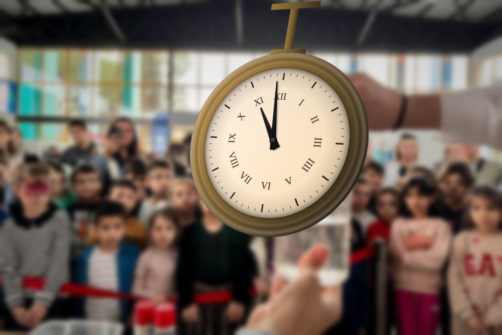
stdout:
{"hour": 10, "minute": 59}
